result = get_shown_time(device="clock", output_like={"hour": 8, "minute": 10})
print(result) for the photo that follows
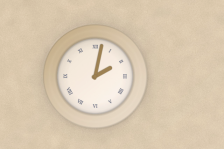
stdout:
{"hour": 2, "minute": 2}
